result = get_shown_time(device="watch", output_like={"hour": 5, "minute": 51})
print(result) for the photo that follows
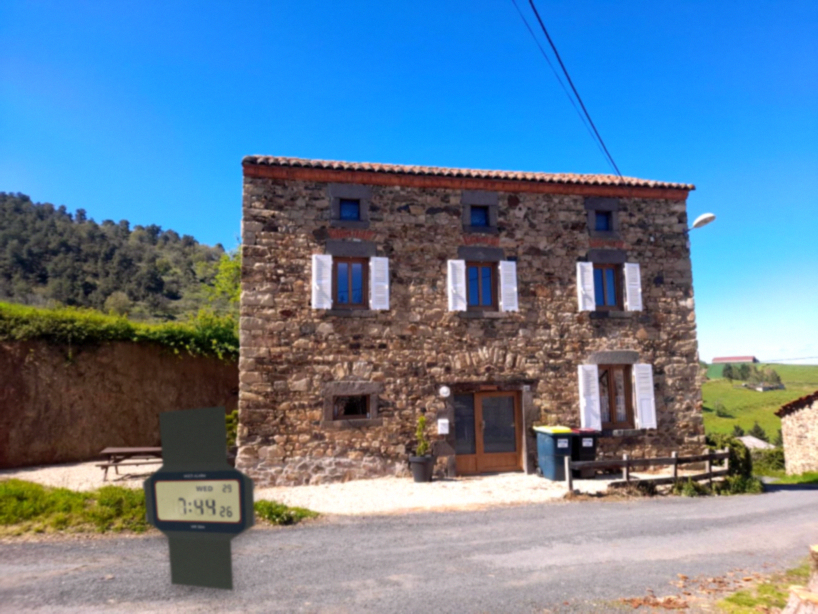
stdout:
{"hour": 7, "minute": 44}
